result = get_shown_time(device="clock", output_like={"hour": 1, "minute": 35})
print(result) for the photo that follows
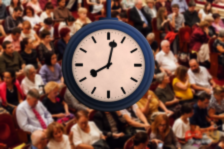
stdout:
{"hour": 8, "minute": 2}
